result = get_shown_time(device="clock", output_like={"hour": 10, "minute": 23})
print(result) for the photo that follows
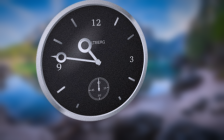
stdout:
{"hour": 10, "minute": 47}
